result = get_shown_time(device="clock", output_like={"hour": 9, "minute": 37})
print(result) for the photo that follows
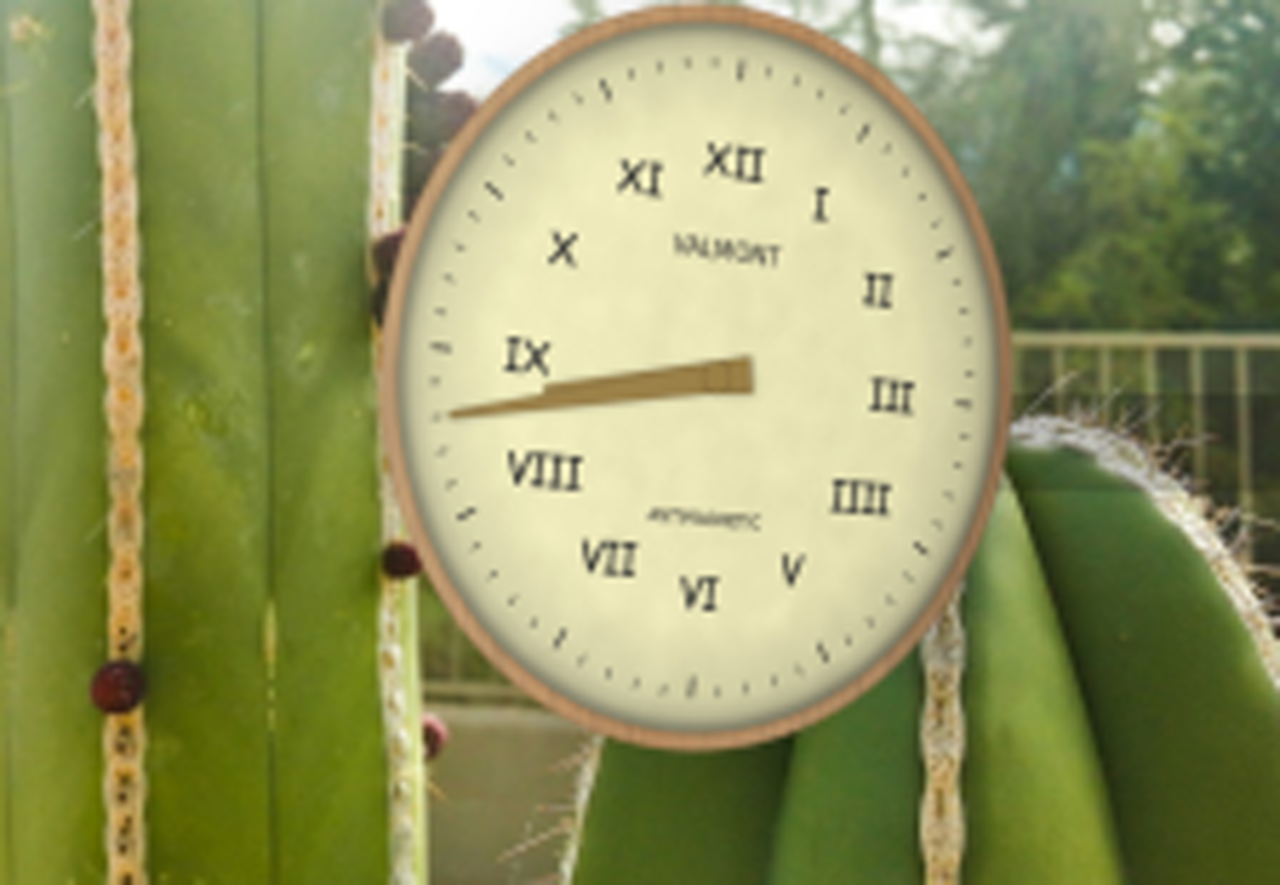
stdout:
{"hour": 8, "minute": 43}
